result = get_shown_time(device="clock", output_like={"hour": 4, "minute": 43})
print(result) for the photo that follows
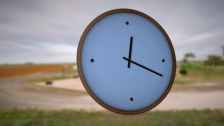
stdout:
{"hour": 12, "minute": 19}
